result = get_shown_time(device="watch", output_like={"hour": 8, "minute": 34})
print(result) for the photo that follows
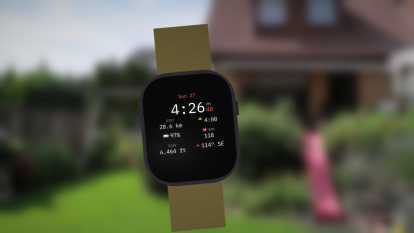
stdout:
{"hour": 4, "minute": 26}
